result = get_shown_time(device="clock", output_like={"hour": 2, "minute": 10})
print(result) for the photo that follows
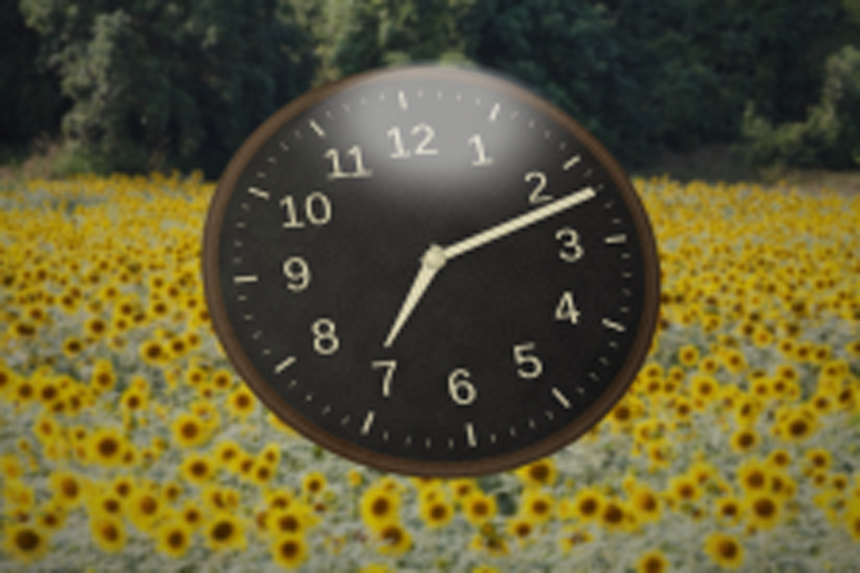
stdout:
{"hour": 7, "minute": 12}
